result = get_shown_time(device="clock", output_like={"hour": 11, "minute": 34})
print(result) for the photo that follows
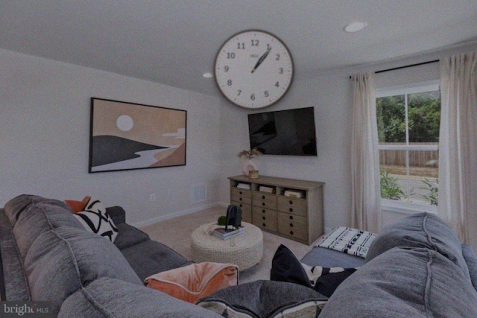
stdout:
{"hour": 1, "minute": 6}
